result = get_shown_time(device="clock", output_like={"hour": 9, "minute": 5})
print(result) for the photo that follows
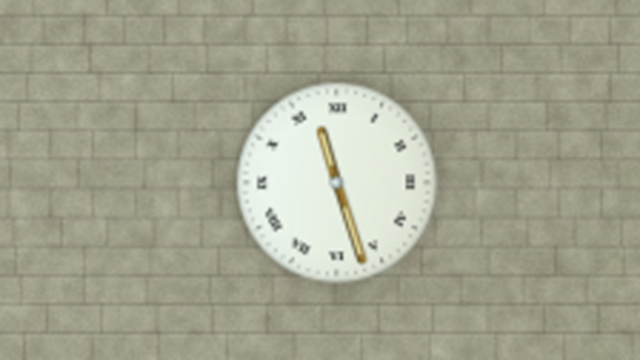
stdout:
{"hour": 11, "minute": 27}
